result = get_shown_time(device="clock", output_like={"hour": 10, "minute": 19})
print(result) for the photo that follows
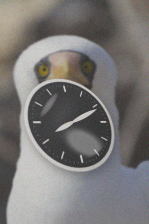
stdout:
{"hour": 8, "minute": 11}
